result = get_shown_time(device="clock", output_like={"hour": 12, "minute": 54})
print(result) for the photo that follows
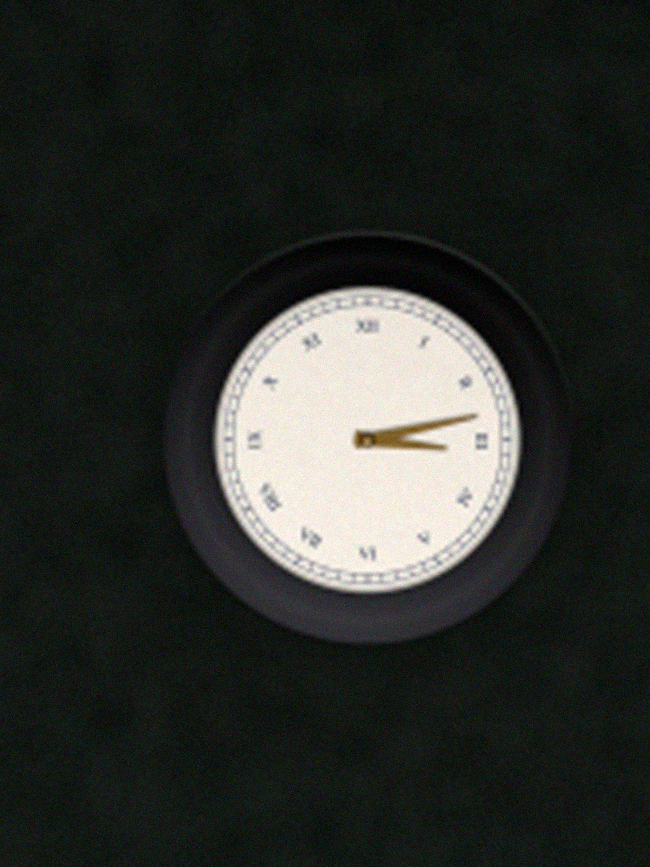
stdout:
{"hour": 3, "minute": 13}
